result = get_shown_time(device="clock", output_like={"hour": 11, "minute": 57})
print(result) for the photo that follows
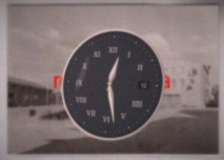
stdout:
{"hour": 12, "minute": 28}
